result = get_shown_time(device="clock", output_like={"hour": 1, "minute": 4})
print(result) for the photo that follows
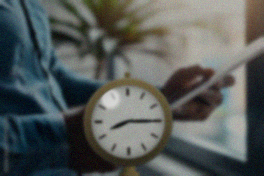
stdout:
{"hour": 8, "minute": 15}
